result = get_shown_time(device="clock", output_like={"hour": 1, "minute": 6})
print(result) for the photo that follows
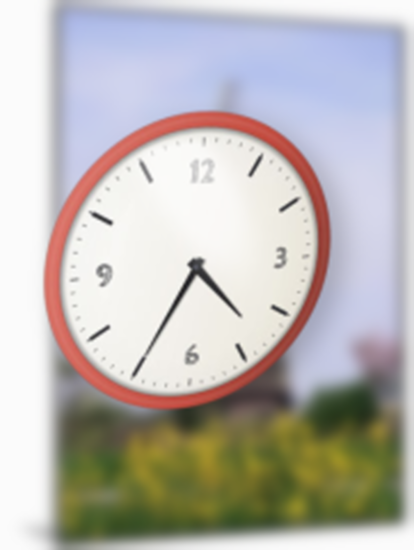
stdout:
{"hour": 4, "minute": 35}
